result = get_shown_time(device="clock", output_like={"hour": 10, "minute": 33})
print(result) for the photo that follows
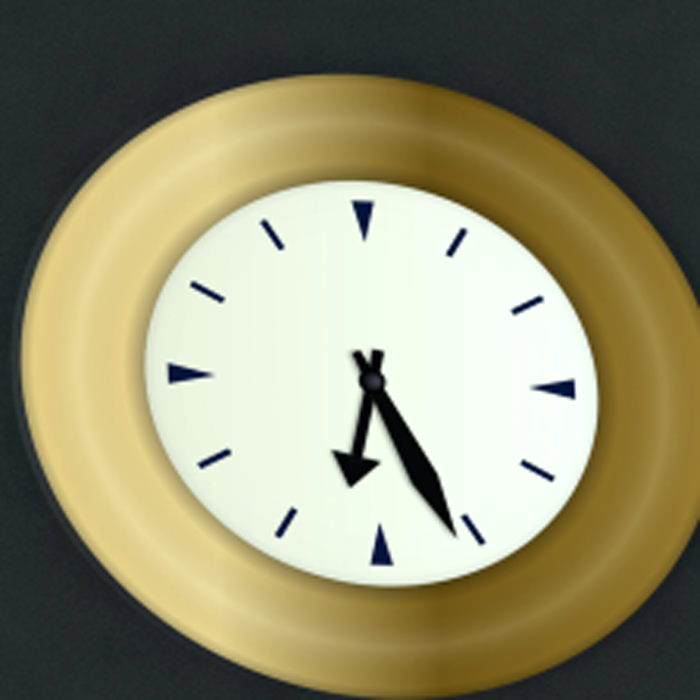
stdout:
{"hour": 6, "minute": 26}
